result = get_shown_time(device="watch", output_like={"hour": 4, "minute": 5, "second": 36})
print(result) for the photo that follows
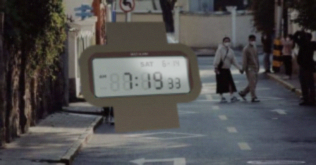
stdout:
{"hour": 7, "minute": 19, "second": 33}
